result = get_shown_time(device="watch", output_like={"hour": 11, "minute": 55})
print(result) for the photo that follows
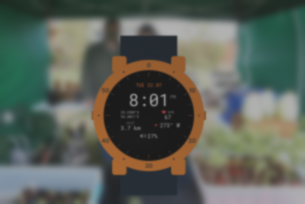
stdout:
{"hour": 8, "minute": 1}
